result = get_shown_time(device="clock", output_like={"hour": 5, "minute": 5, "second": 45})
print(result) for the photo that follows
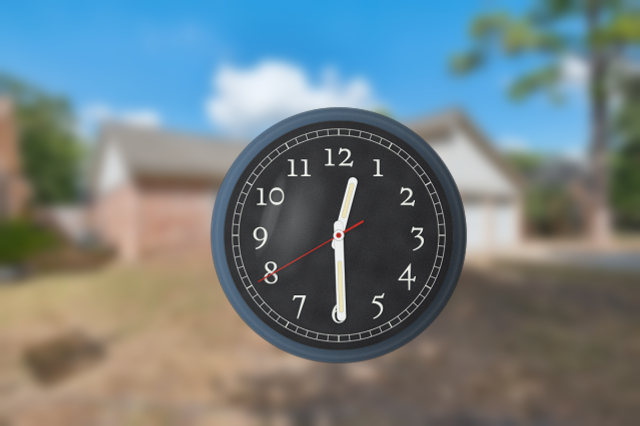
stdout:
{"hour": 12, "minute": 29, "second": 40}
